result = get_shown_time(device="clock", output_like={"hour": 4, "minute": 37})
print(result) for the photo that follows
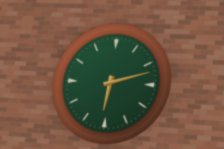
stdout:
{"hour": 6, "minute": 12}
